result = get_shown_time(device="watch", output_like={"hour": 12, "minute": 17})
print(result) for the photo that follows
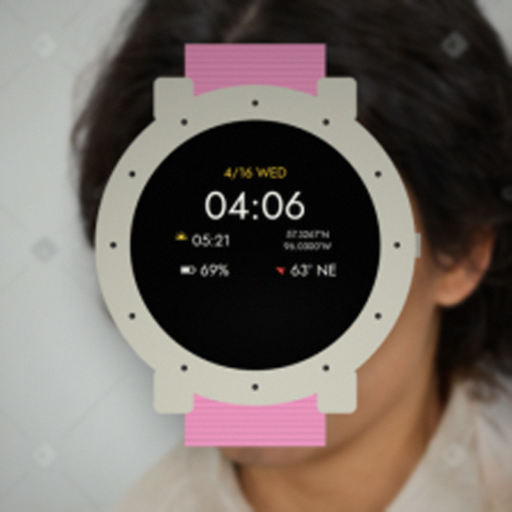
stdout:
{"hour": 4, "minute": 6}
